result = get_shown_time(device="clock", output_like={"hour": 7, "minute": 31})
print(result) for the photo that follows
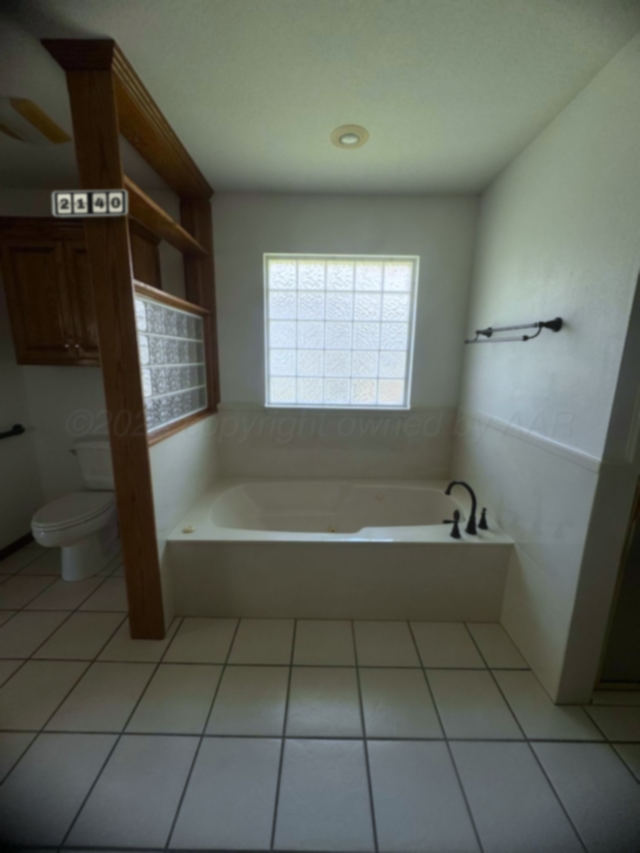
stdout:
{"hour": 21, "minute": 40}
